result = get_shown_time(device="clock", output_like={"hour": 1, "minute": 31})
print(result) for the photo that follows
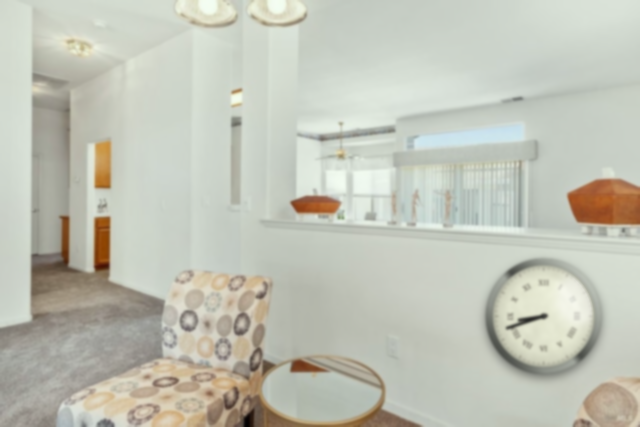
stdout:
{"hour": 8, "minute": 42}
